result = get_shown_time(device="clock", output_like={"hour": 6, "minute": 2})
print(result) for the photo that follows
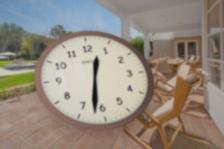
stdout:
{"hour": 12, "minute": 32}
